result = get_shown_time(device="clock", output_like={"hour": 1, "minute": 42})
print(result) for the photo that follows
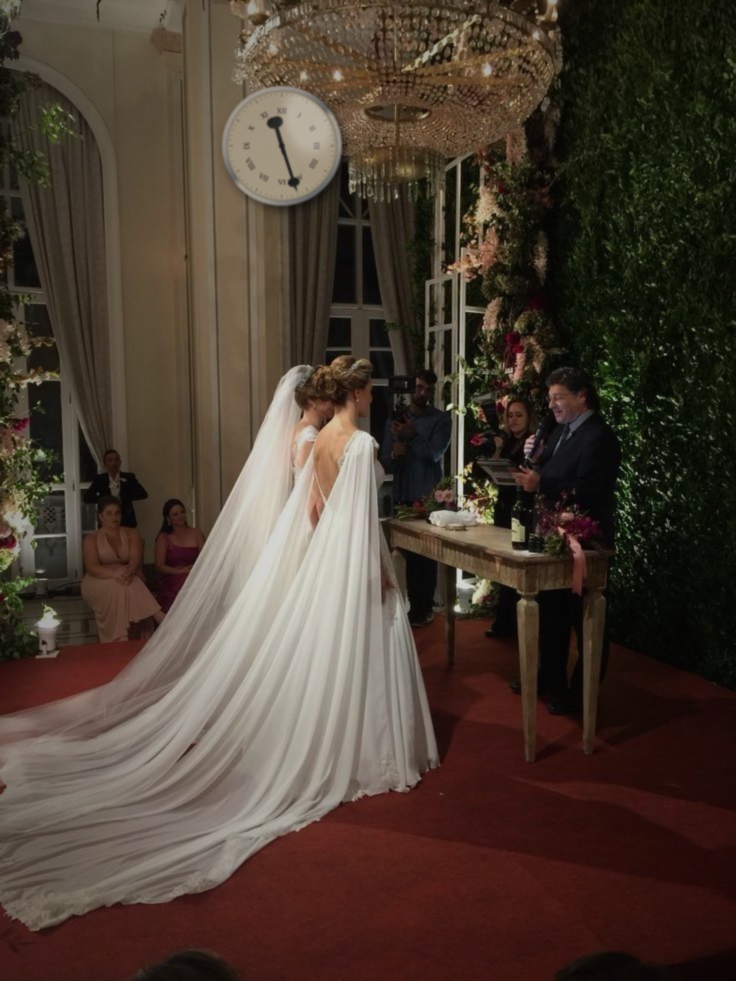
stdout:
{"hour": 11, "minute": 27}
